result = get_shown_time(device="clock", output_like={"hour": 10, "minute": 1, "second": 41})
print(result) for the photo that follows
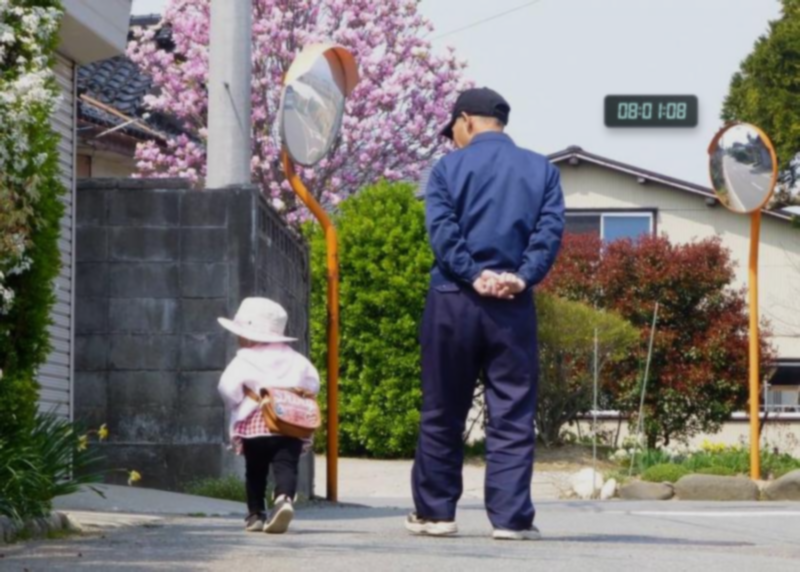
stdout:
{"hour": 8, "minute": 1, "second": 8}
